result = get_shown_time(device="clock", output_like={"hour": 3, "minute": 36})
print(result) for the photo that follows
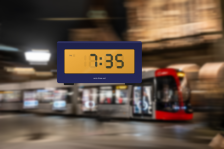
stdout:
{"hour": 7, "minute": 35}
